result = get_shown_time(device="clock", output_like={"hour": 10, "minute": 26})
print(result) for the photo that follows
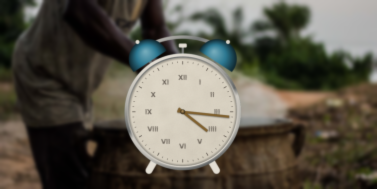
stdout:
{"hour": 4, "minute": 16}
